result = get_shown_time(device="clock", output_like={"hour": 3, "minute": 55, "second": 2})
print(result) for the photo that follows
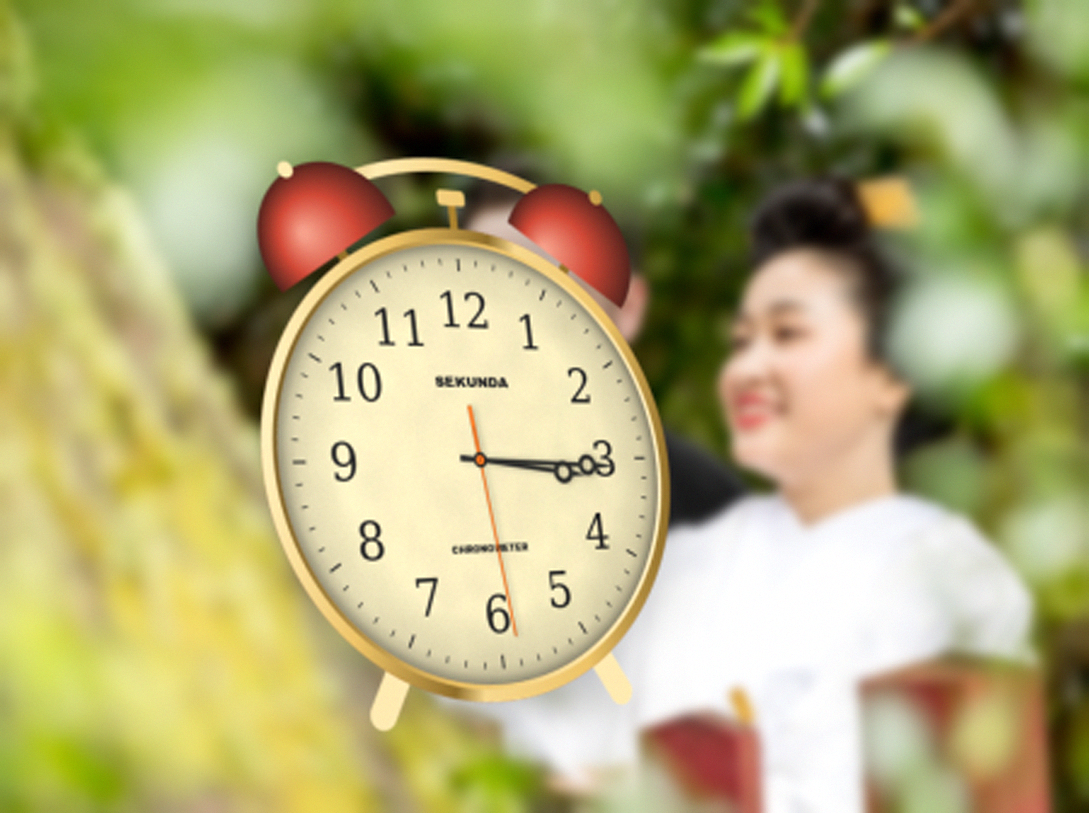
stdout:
{"hour": 3, "minute": 15, "second": 29}
